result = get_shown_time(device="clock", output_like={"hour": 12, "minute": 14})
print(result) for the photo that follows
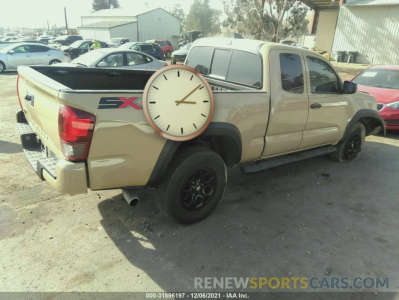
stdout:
{"hour": 3, "minute": 9}
